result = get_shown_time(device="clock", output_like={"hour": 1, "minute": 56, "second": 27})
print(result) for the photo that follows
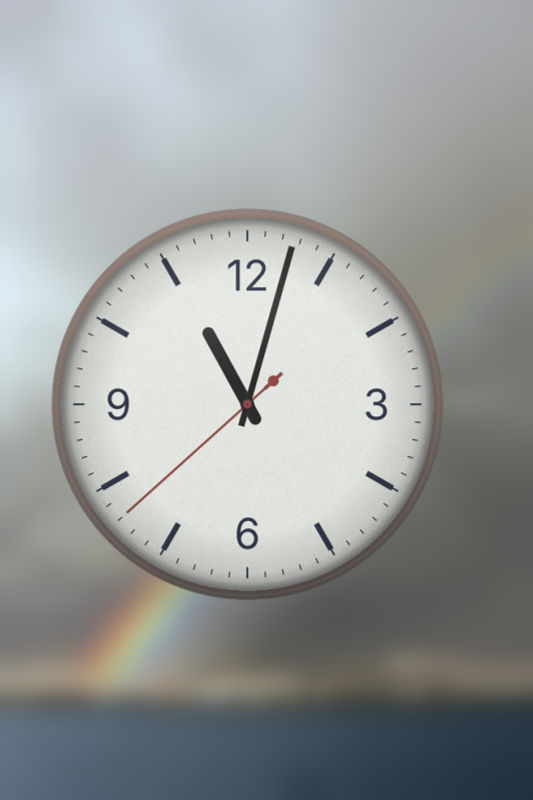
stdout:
{"hour": 11, "minute": 2, "second": 38}
